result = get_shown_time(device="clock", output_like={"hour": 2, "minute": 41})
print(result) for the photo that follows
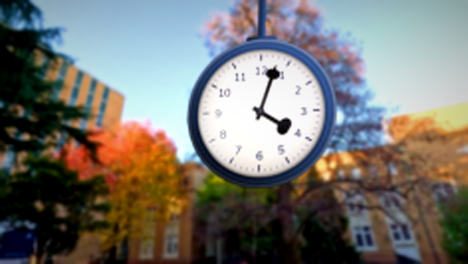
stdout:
{"hour": 4, "minute": 3}
